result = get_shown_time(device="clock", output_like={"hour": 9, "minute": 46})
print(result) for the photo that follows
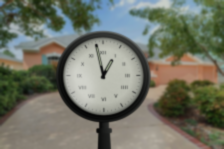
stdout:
{"hour": 12, "minute": 58}
